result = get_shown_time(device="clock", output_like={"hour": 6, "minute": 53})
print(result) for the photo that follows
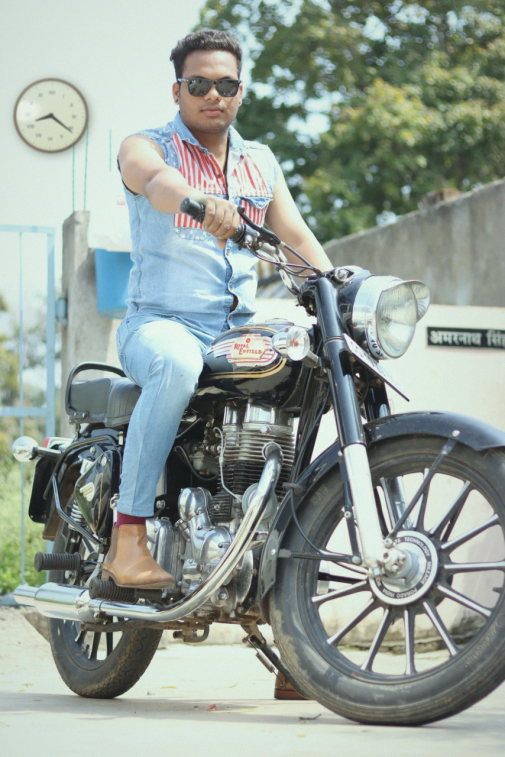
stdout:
{"hour": 8, "minute": 21}
